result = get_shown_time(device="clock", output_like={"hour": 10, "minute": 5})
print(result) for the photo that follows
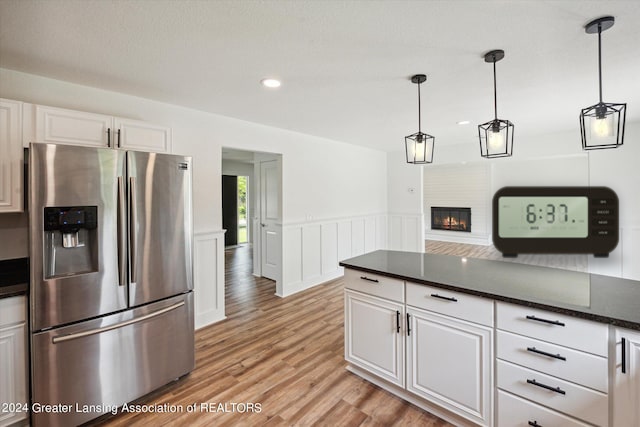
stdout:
{"hour": 6, "minute": 37}
